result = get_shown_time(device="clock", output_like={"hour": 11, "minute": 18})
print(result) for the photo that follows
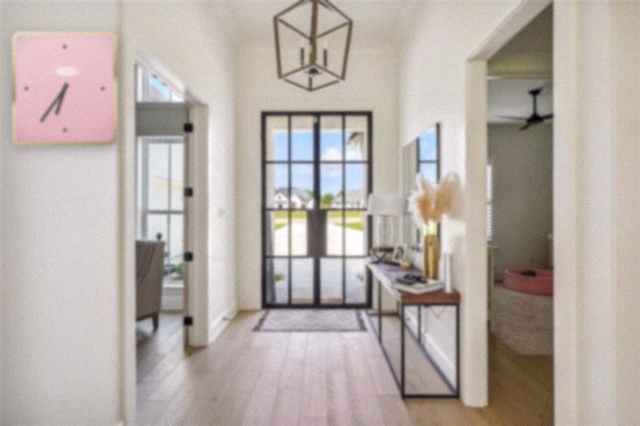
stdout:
{"hour": 6, "minute": 36}
